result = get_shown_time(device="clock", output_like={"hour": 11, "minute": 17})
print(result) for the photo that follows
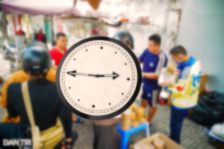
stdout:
{"hour": 2, "minute": 45}
